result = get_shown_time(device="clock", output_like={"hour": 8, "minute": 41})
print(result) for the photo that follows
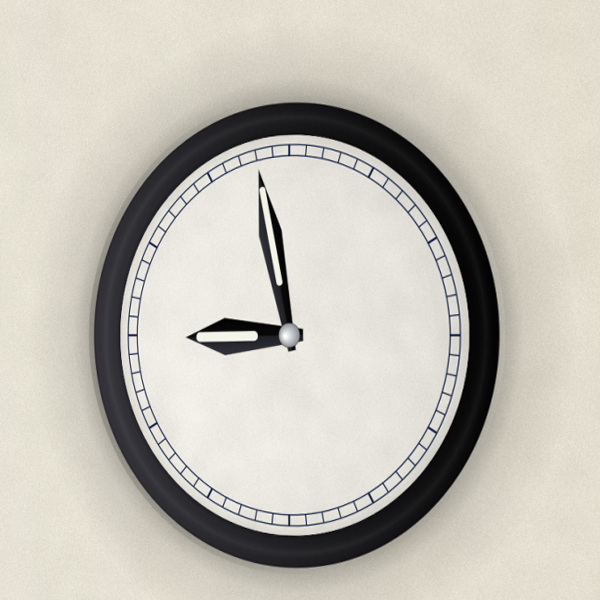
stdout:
{"hour": 8, "minute": 58}
